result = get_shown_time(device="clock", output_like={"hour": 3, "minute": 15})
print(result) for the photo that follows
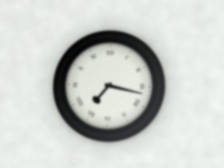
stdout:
{"hour": 7, "minute": 17}
